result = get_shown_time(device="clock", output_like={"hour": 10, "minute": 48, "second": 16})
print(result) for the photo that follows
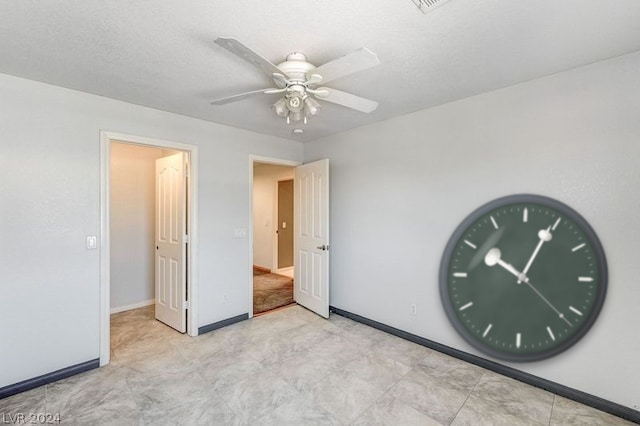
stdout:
{"hour": 10, "minute": 4, "second": 22}
